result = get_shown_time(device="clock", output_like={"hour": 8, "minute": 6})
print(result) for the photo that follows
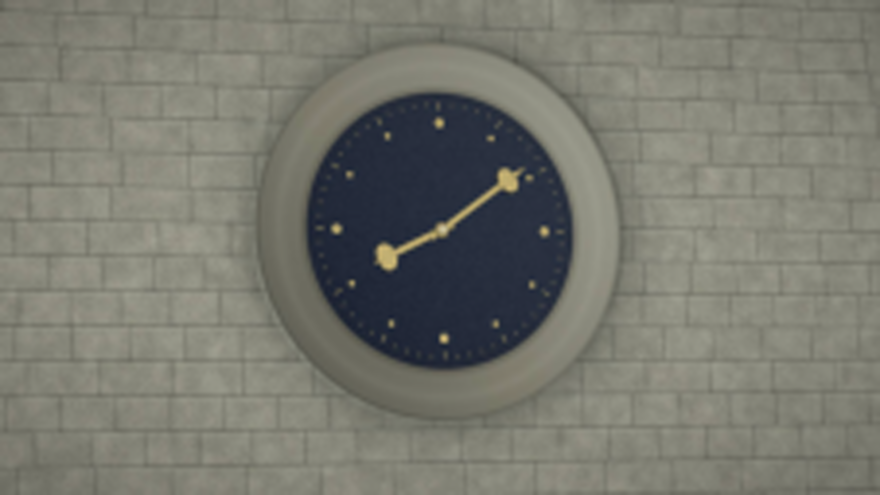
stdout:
{"hour": 8, "minute": 9}
